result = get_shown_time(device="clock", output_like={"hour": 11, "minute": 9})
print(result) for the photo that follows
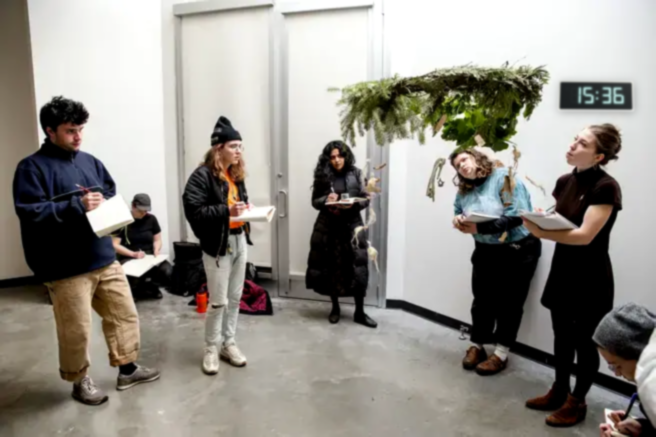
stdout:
{"hour": 15, "minute": 36}
